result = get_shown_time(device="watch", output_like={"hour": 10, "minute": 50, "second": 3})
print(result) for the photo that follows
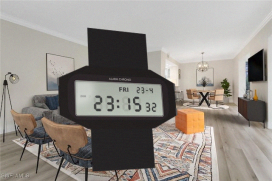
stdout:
{"hour": 23, "minute": 15, "second": 32}
